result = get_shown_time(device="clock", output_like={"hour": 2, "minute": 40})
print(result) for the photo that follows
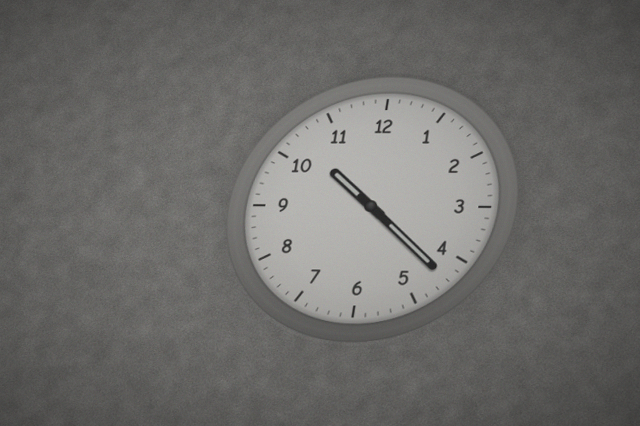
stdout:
{"hour": 10, "minute": 22}
